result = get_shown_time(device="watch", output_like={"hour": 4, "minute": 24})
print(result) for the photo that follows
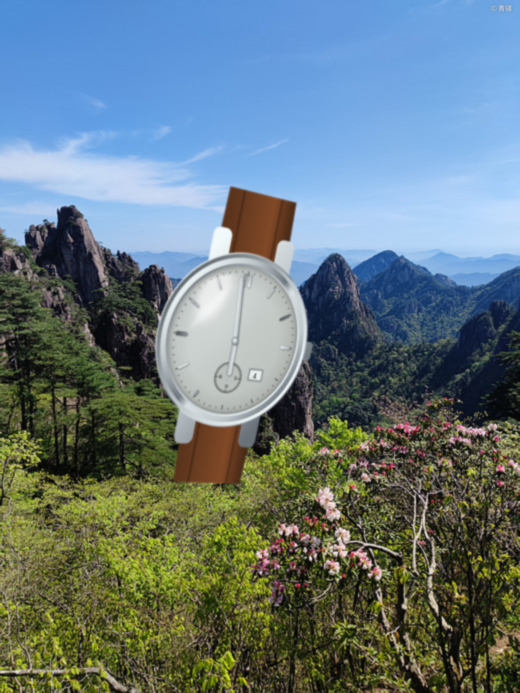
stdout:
{"hour": 5, "minute": 59}
